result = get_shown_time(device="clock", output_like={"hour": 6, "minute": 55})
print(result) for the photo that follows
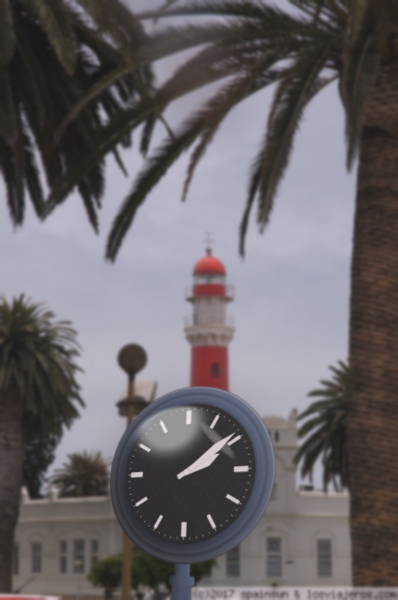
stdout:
{"hour": 2, "minute": 9}
